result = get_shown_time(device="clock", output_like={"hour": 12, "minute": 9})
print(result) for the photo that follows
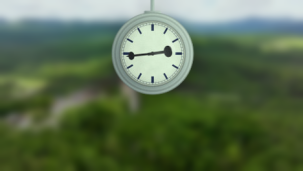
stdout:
{"hour": 2, "minute": 44}
